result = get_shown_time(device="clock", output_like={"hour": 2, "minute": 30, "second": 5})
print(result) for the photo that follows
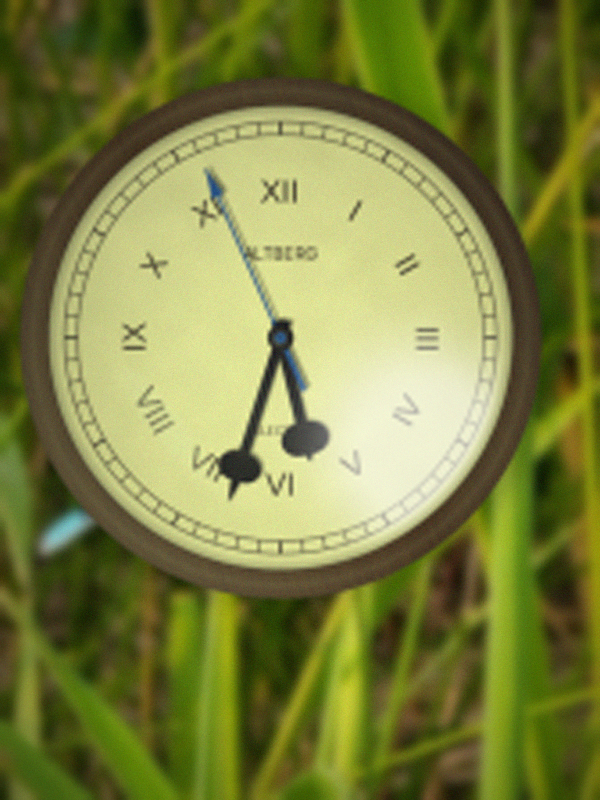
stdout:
{"hour": 5, "minute": 32, "second": 56}
